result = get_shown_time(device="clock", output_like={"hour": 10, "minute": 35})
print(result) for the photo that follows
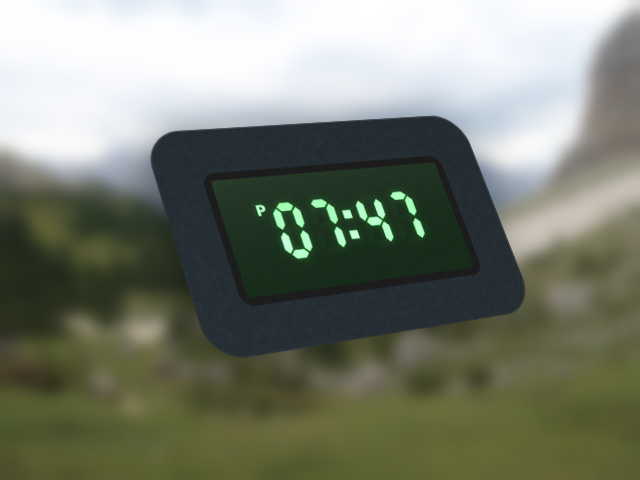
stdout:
{"hour": 7, "minute": 47}
